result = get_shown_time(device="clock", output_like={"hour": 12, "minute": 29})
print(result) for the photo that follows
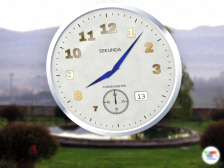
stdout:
{"hour": 8, "minute": 7}
